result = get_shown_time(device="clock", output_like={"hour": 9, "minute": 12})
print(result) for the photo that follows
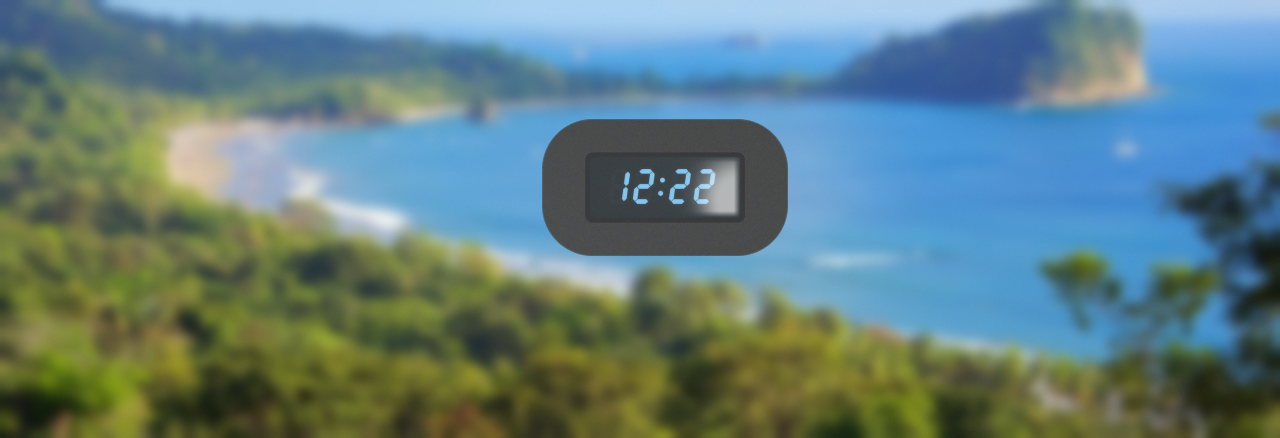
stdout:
{"hour": 12, "minute": 22}
